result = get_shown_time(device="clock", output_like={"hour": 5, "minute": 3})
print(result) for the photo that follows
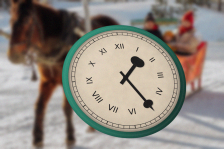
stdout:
{"hour": 1, "minute": 25}
